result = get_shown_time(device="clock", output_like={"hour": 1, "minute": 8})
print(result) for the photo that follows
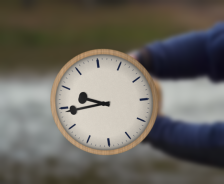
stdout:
{"hour": 9, "minute": 44}
